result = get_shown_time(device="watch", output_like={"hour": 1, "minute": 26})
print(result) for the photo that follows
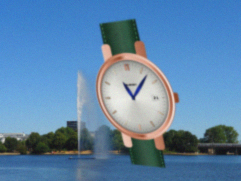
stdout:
{"hour": 11, "minute": 7}
